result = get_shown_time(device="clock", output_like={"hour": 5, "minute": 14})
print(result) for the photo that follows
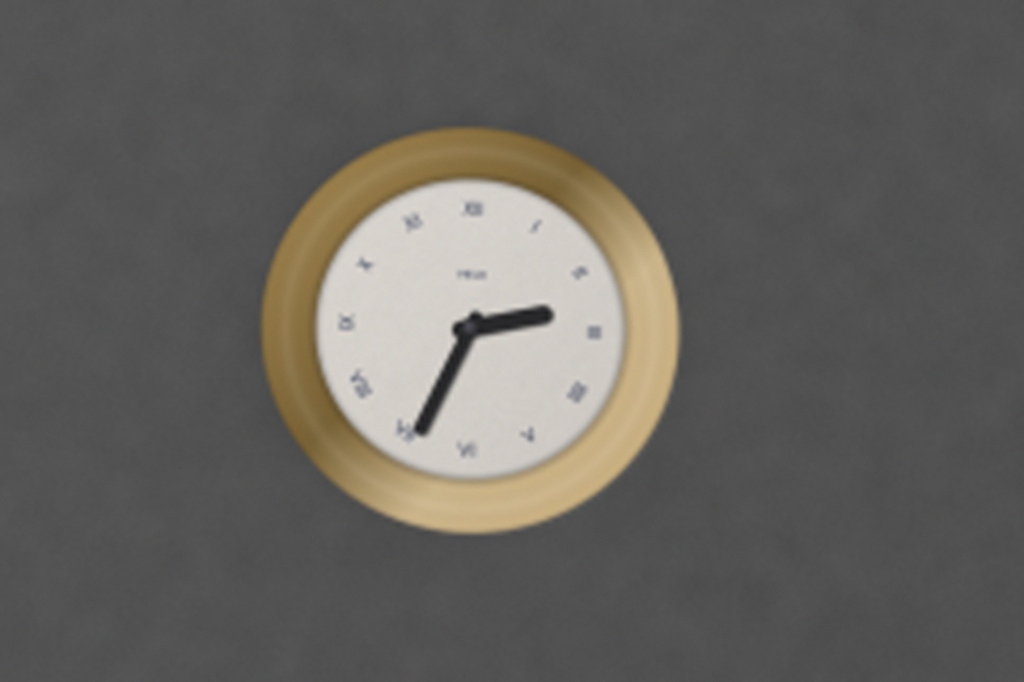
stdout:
{"hour": 2, "minute": 34}
